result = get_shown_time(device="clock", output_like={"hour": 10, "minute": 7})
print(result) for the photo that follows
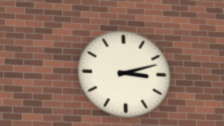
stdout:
{"hour": 3, "minute": 12}
